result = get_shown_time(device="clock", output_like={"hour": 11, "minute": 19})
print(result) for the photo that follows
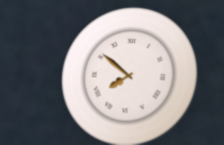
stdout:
{"hour": 7, "minute": 51}
